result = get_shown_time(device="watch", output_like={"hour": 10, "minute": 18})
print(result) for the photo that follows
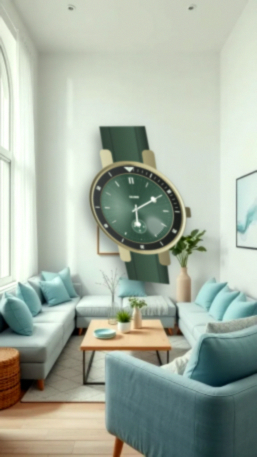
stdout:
{"hour": 6, "minute": 10}
